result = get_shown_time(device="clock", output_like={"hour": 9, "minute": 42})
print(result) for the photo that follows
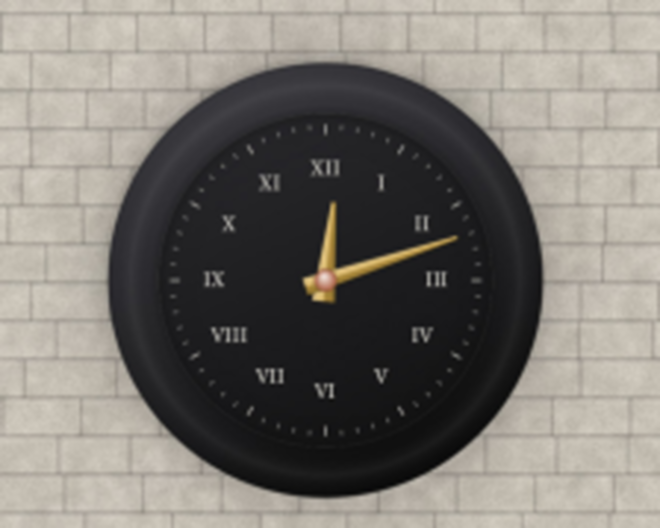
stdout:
{"hour": 12, "minute": 12}
